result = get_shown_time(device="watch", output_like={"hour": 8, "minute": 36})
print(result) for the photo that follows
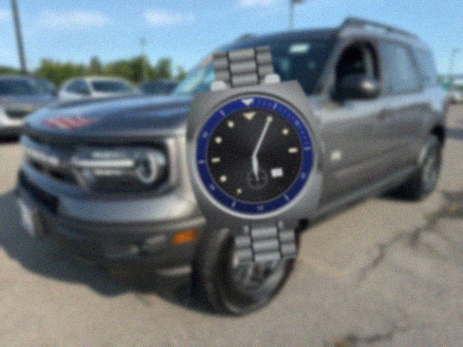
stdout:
{"hour": 6, "minute": 5}
